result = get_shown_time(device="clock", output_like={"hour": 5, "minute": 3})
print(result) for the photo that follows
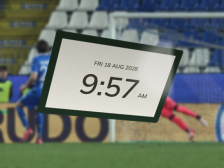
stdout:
{"hour": 9, "minute": 57}
